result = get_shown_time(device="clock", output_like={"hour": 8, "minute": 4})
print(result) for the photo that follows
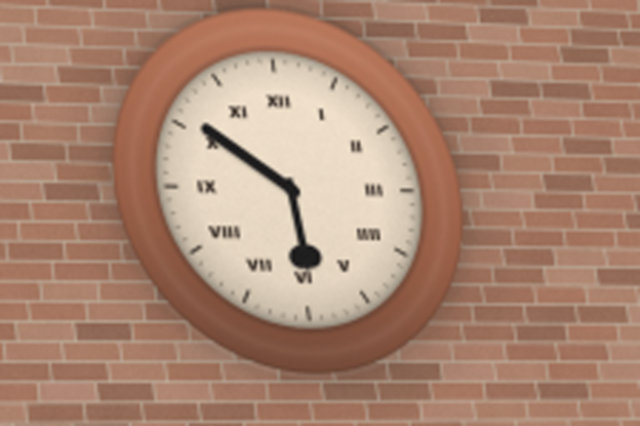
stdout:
{"hour": 5, "minute": 51}
